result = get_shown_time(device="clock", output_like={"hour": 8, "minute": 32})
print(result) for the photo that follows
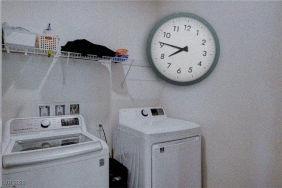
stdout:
{"hour": 7, "minute": 46}
